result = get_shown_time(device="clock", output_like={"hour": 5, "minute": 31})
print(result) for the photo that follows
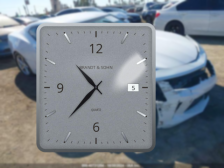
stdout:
{"hour": 10, "minute": 37}
